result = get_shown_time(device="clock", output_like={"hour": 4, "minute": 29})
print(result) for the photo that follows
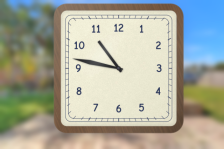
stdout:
{"hour": 10, "minute": 47}
